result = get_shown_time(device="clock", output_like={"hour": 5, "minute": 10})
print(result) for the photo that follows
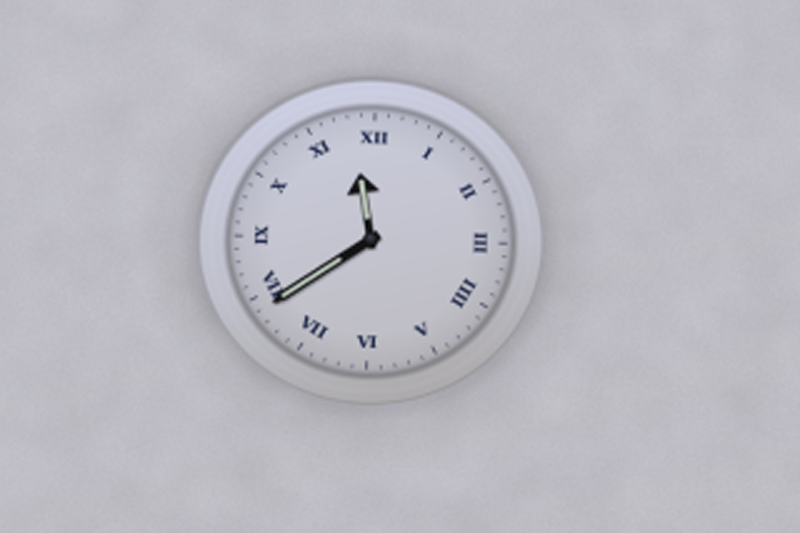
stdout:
{"hour": 11, "minute": 39}
